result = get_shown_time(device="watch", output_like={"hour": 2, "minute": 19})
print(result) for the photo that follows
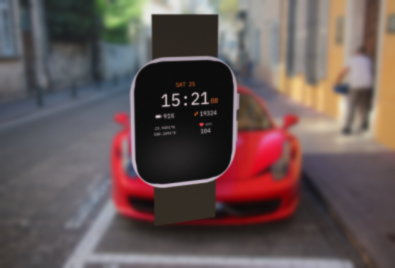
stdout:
{"hour": 15, "minute": 21}
